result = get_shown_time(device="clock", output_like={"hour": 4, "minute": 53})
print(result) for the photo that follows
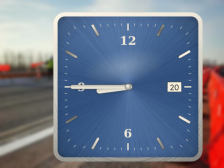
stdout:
{"hour": 8, "minute": 45}
